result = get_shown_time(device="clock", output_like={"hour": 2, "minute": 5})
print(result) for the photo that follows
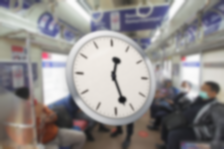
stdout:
{"hour": 12, "minute": 27}
